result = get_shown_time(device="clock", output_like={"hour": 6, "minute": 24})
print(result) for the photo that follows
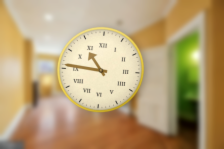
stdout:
{"hour": 10, "minute": 46}
